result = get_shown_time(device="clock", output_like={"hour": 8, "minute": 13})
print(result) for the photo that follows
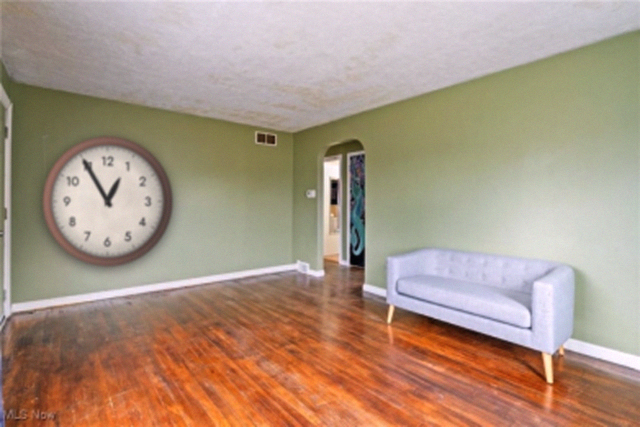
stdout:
{"hour": 12, "minute": 55}
